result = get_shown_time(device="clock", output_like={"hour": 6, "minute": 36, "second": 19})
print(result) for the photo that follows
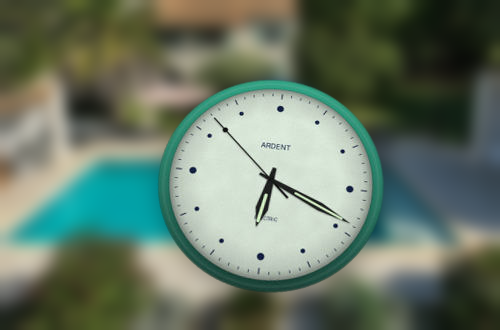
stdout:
{"hour": 6, "minute": 18, "second": 52}
